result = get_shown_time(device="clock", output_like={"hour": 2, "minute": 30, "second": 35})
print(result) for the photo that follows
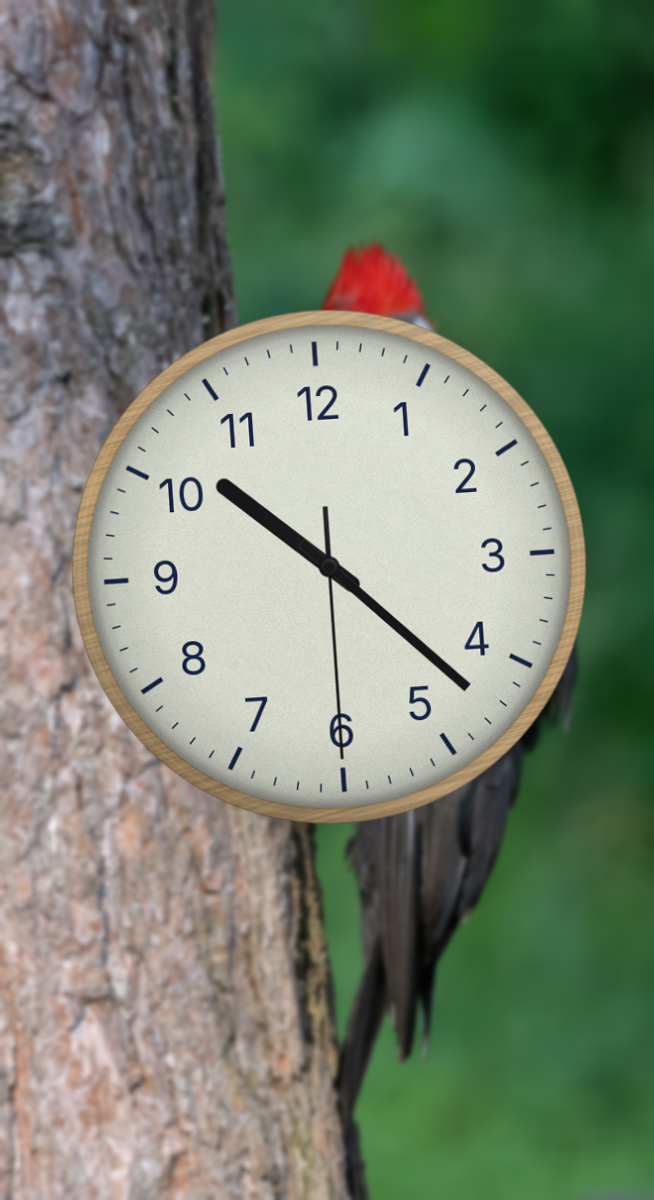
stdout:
{"hour": 10, "minute": 22, "second": 30}
